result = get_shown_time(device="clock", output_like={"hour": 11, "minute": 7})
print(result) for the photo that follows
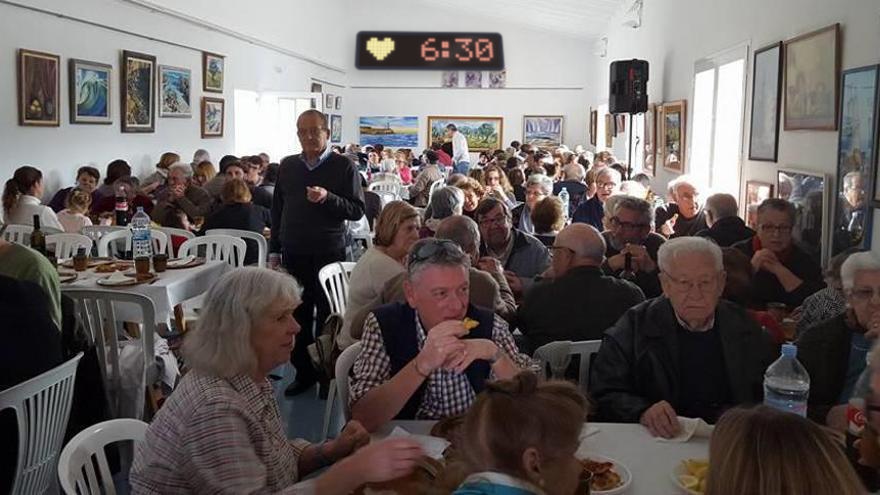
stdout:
{"hour": 6, "minute": 30}
